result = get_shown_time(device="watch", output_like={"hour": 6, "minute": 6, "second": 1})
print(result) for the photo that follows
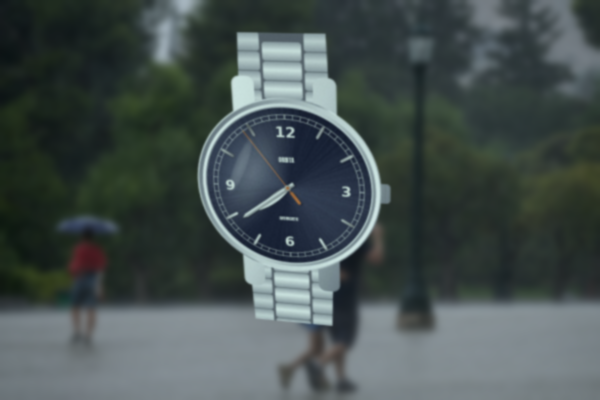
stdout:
{"hour": 7, "minute": 38, "second": 54}
